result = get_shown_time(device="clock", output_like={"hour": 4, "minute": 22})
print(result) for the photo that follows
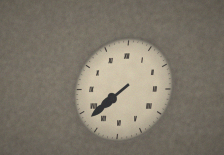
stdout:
{"hour": 7, "minute": 38}
